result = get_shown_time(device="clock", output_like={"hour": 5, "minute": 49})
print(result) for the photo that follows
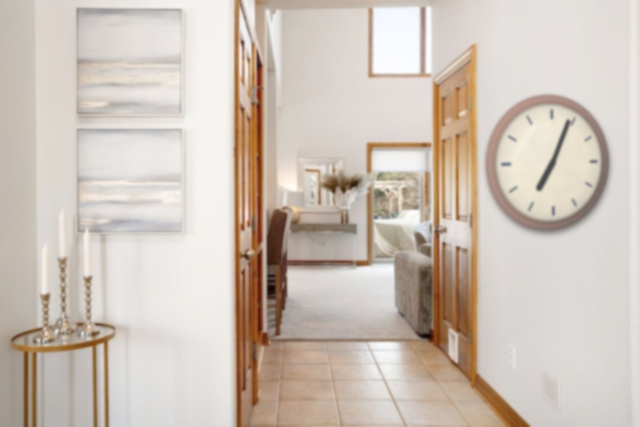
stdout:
{"hour": 7, "minute": 4}
